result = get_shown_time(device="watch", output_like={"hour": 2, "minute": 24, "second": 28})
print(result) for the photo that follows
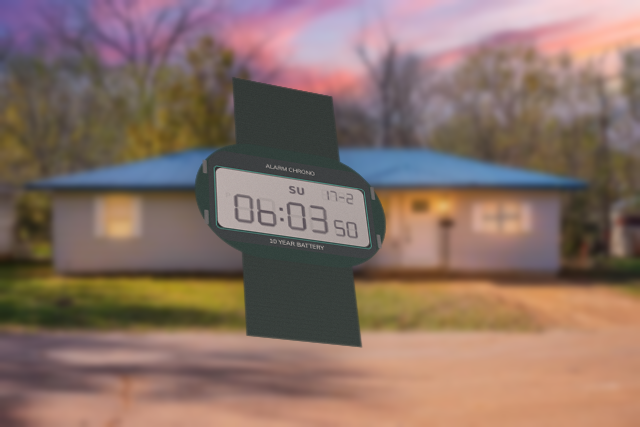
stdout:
{"hour": 6, "minute": 3, "second": 50}
